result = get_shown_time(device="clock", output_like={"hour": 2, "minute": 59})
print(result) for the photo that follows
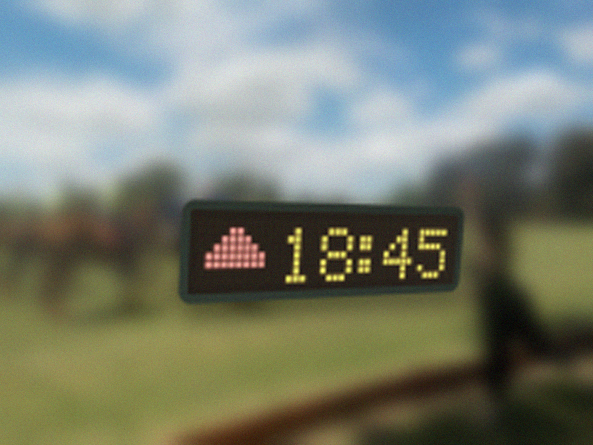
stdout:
{"hour": 18, "minute": 45}
